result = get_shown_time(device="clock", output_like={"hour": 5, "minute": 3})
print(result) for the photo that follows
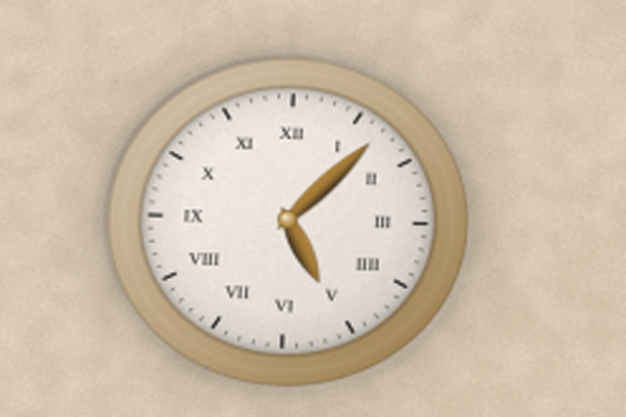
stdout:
{"hour": 5, "minute": 7}
